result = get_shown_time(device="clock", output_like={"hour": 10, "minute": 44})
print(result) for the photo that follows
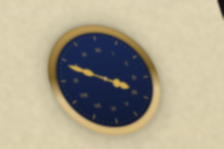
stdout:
{"hour": 3, "minute": 49}
